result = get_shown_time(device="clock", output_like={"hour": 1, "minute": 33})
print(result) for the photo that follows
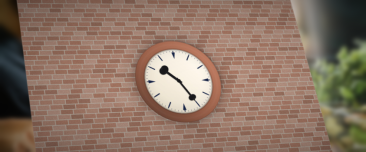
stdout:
{"hour": 10, "minute": 25}
